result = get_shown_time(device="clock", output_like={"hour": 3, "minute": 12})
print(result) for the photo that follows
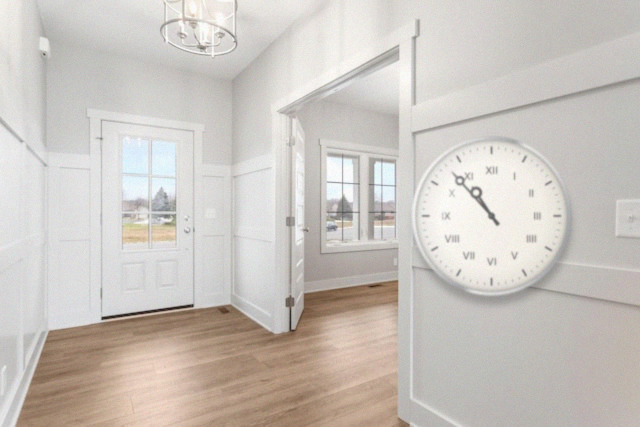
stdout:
{"hour": 10, "minute": 53}
